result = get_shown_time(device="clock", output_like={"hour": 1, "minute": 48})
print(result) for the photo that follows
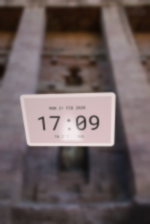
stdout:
{"hour": 17, "minute": 9}
